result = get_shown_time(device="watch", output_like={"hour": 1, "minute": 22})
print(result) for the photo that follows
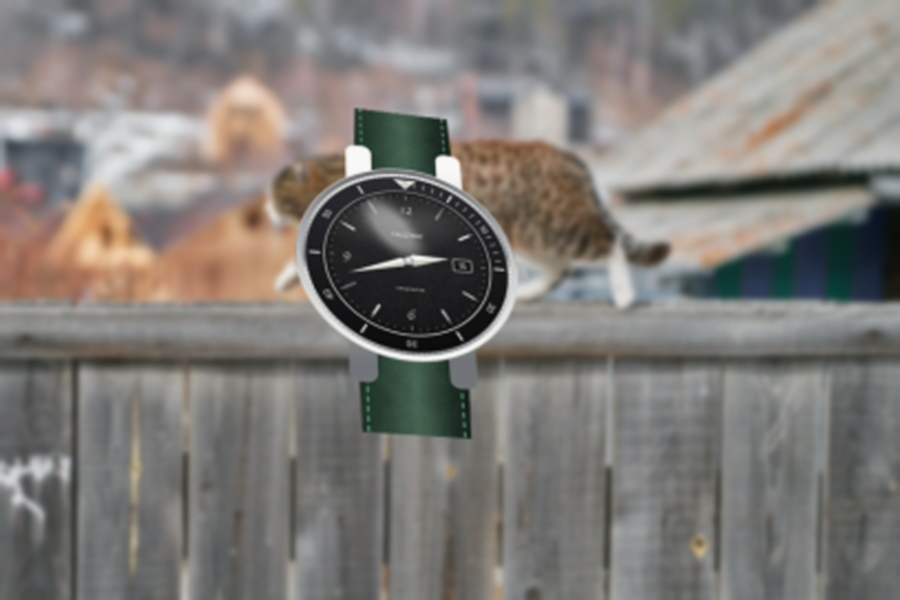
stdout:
{"hour": 2, "minute": 42}
